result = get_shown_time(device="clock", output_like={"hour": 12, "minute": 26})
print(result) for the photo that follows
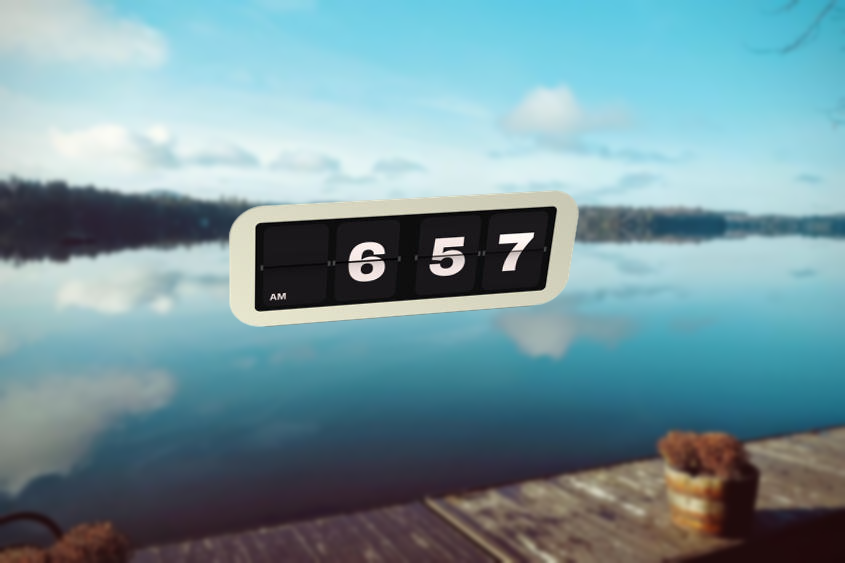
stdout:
{"hour": 6, "minute": 57}
